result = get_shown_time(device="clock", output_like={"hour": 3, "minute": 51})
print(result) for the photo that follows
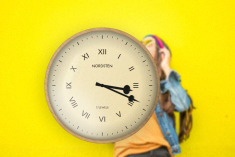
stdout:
{"hour": 3, "minute": 19}
